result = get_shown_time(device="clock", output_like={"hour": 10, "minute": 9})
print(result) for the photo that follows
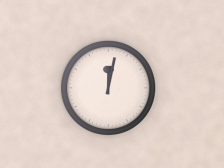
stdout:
{"hour": 12, "minute": 2}
